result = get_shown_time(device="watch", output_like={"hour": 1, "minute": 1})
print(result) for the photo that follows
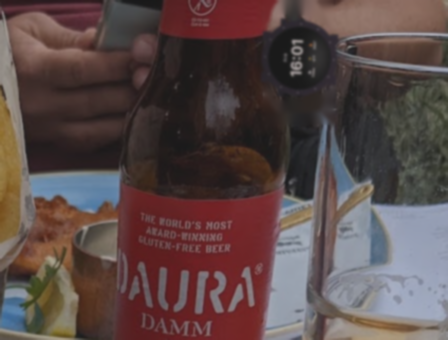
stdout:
{"hour": 16, "minute": 1}
